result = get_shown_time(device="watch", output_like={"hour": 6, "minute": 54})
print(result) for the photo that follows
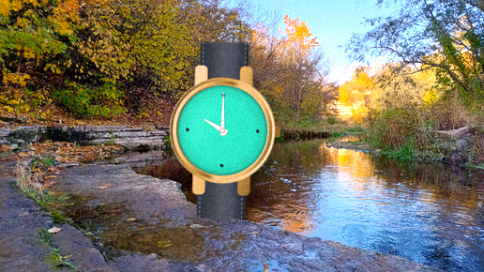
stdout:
{"hour": 10, "minute": 0}
